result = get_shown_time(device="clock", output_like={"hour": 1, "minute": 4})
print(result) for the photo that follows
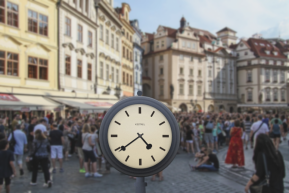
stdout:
{"hour": 4, "minute": 39}
